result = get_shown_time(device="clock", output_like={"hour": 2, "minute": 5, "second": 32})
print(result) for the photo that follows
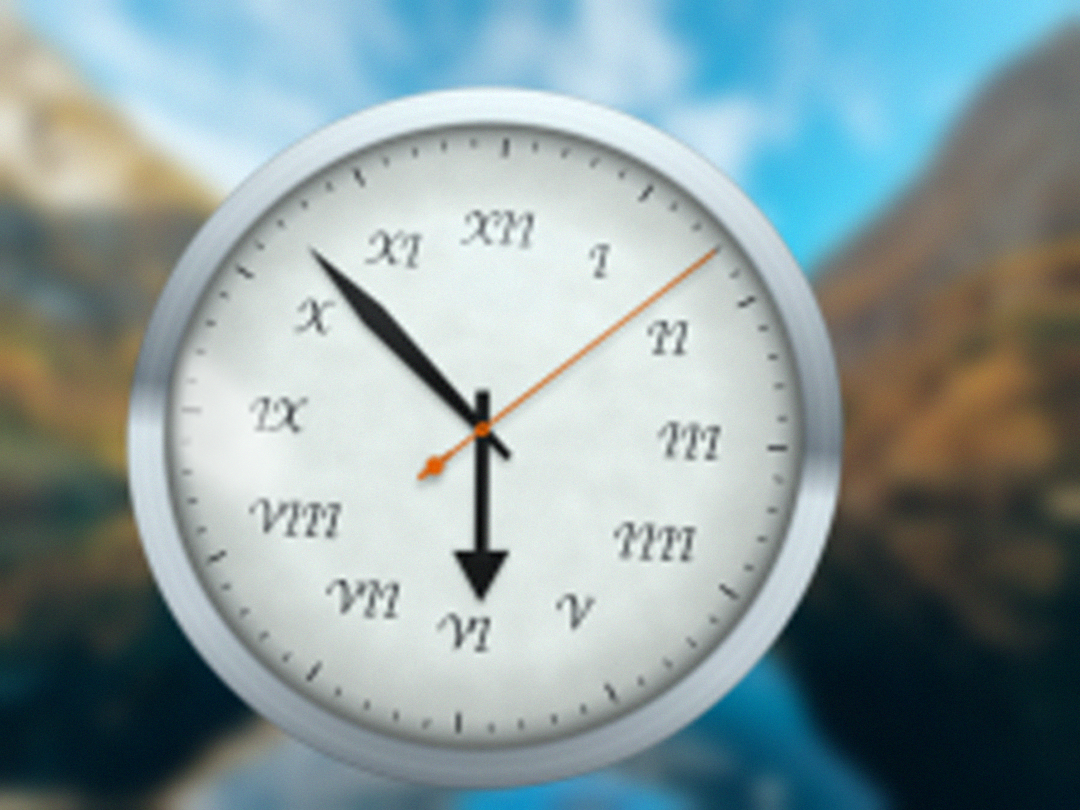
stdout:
{"hour": 5, "minute": 52, "second": 8}
